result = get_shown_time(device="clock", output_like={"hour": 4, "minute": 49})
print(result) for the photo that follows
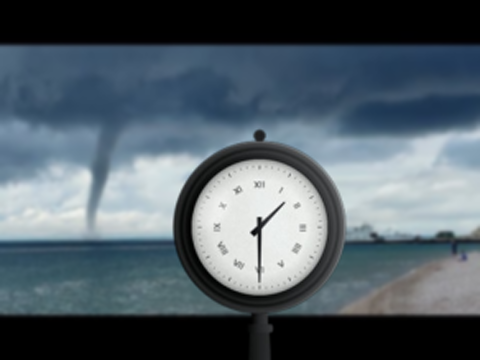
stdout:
{"hour": 1, "minute": 30}
